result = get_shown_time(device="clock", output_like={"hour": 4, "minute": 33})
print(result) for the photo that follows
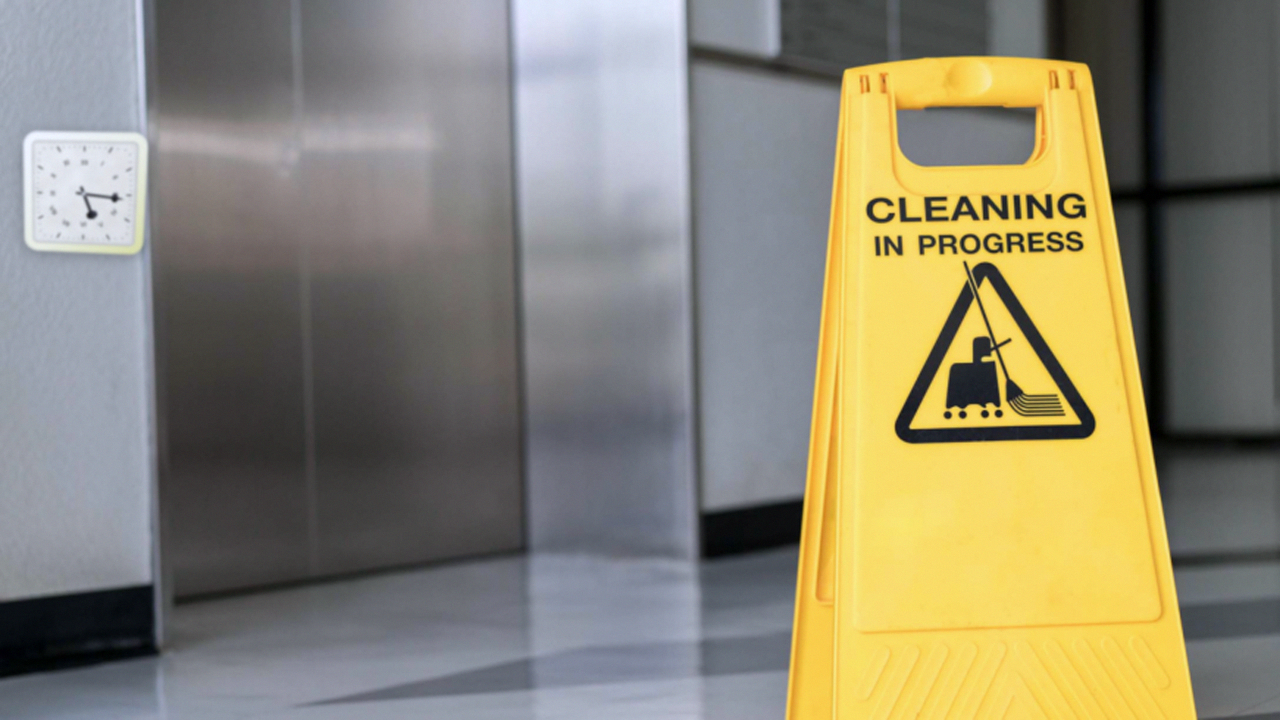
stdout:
{"hour": 5, "minute": 16}
